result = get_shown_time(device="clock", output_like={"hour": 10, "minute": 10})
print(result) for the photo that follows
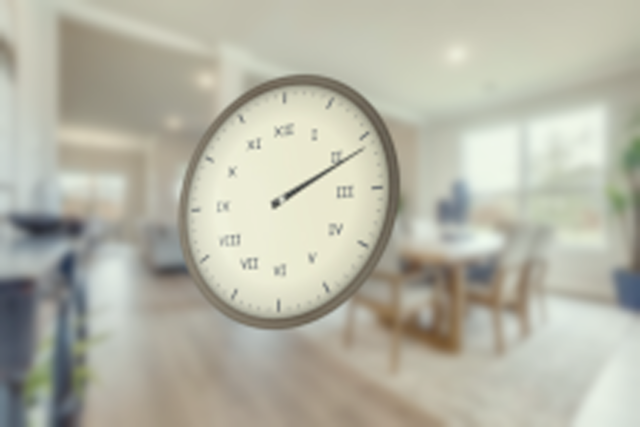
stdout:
{"hour": 2, "minute": 11}
